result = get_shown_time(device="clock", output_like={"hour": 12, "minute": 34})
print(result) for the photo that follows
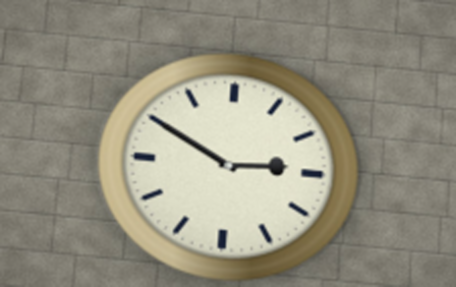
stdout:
{"hour": 2, "minute": 50}
